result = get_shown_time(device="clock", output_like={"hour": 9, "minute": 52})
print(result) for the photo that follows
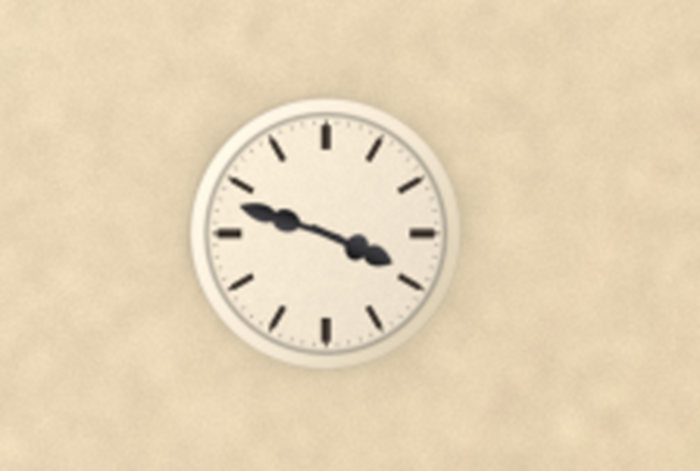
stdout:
{"hour": 3, "minute": 48}
